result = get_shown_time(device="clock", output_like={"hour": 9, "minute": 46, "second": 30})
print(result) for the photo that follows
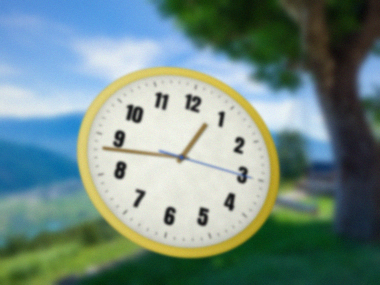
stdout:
{"hour": 12, "minute": 43, "second": 15}
